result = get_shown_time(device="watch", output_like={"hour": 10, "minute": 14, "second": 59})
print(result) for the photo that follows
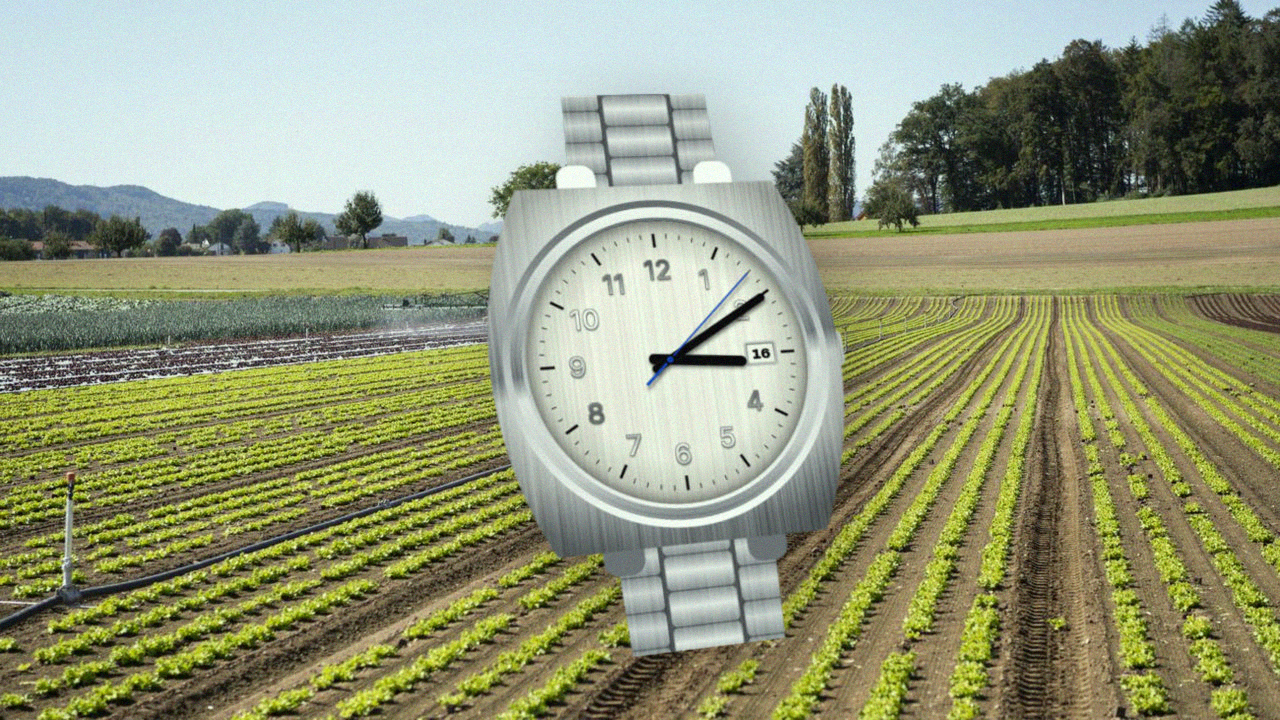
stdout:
{"hour": 3, "minute": 10, "second": 8}
